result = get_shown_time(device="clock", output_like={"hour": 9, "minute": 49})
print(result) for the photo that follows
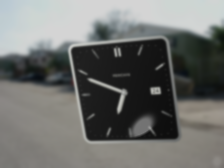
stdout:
{"hour": 6, "minute": 49}
